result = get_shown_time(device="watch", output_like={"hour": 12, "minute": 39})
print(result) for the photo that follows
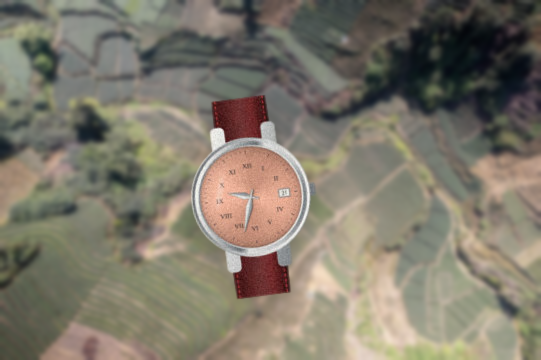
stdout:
{"hour": 9, "minute": 33}
